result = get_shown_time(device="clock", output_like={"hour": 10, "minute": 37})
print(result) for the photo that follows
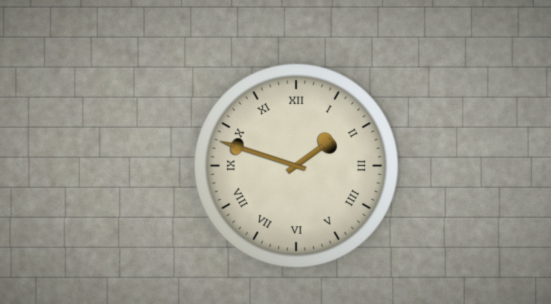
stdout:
{"hour": 1, "minute": 48}
